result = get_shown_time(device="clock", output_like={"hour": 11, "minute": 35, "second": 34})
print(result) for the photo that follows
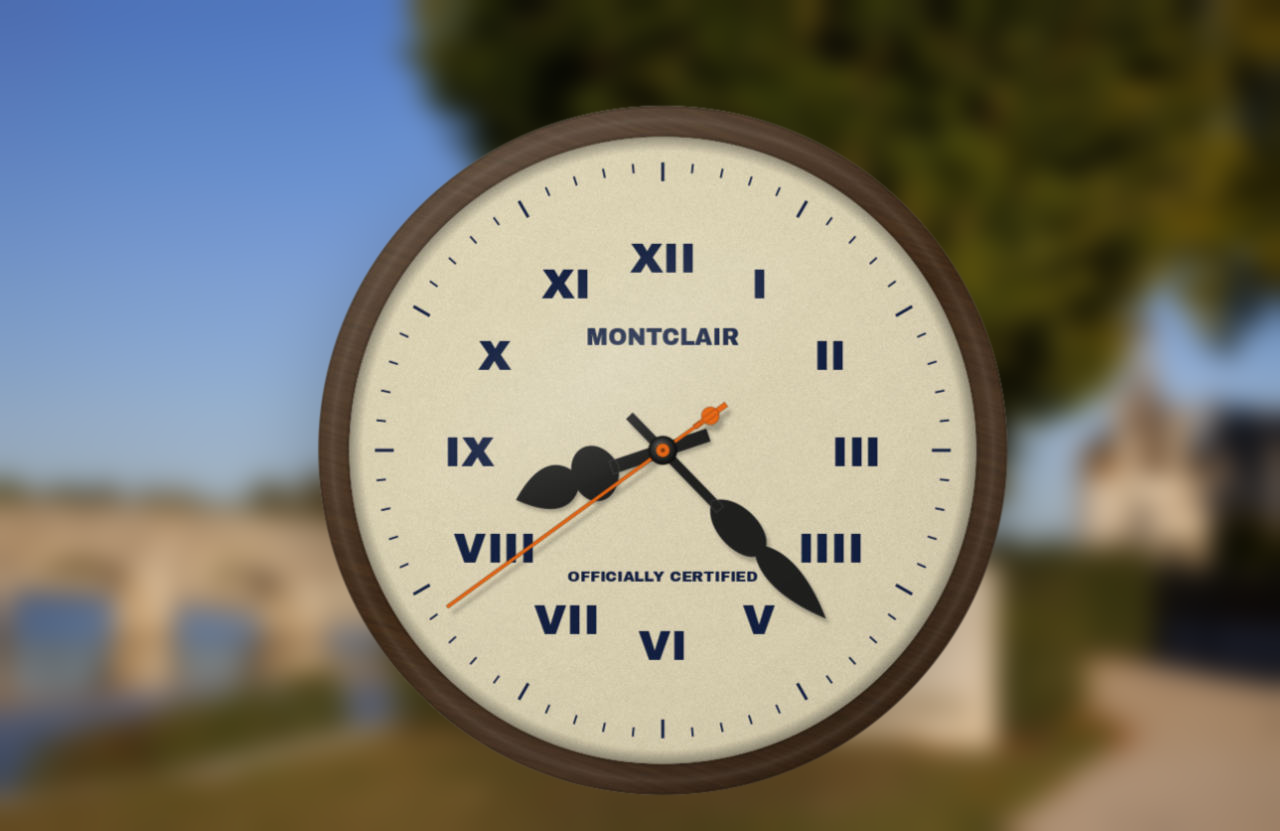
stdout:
{"hour": 8, "minute": 22, "second": 39}
